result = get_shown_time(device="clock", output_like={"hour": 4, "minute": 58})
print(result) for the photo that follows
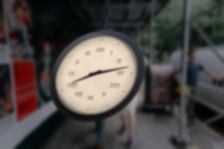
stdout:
{"hour": 8, "minute": 13}
